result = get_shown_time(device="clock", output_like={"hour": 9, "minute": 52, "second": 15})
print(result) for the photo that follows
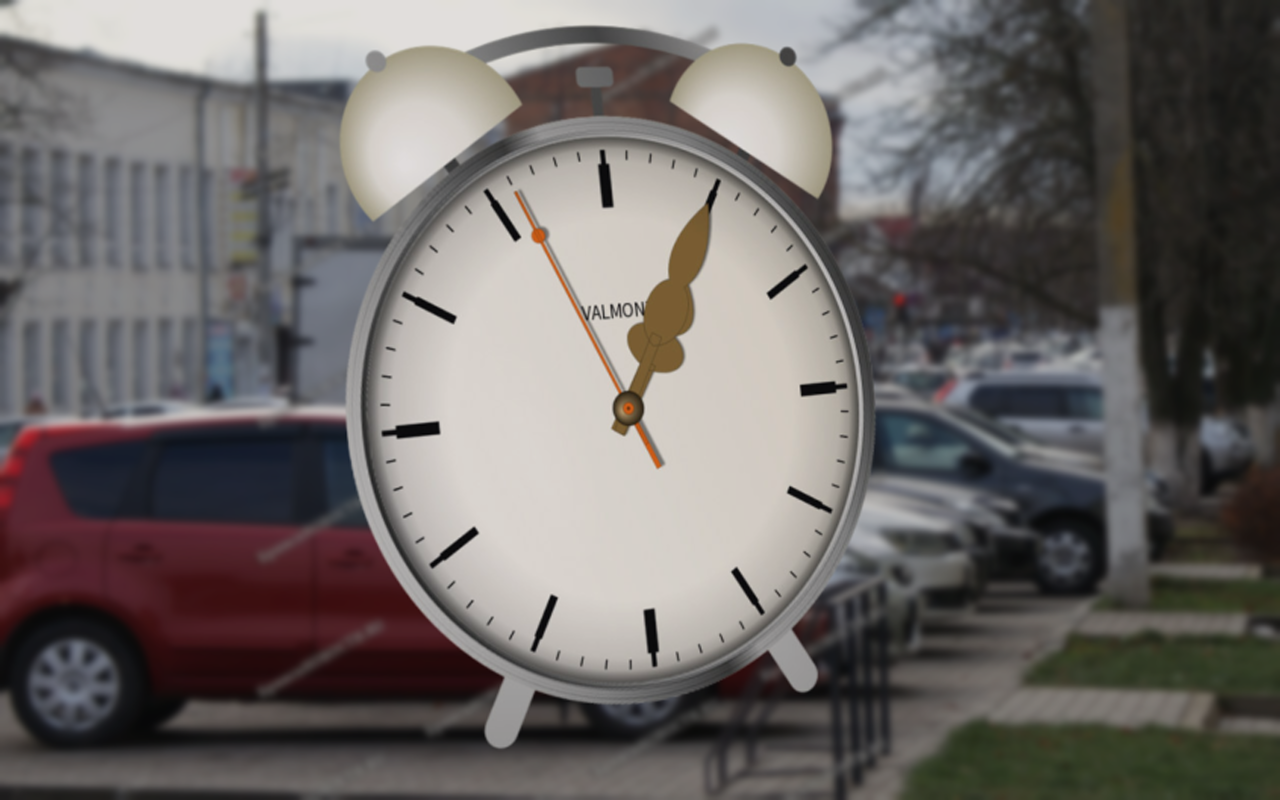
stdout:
{"hour": 1, "minute": 4, "second": 56}
